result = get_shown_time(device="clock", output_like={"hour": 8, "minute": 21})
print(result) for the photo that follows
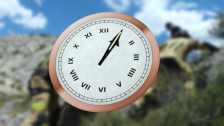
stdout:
{"hour": 1, "minute": 5}
